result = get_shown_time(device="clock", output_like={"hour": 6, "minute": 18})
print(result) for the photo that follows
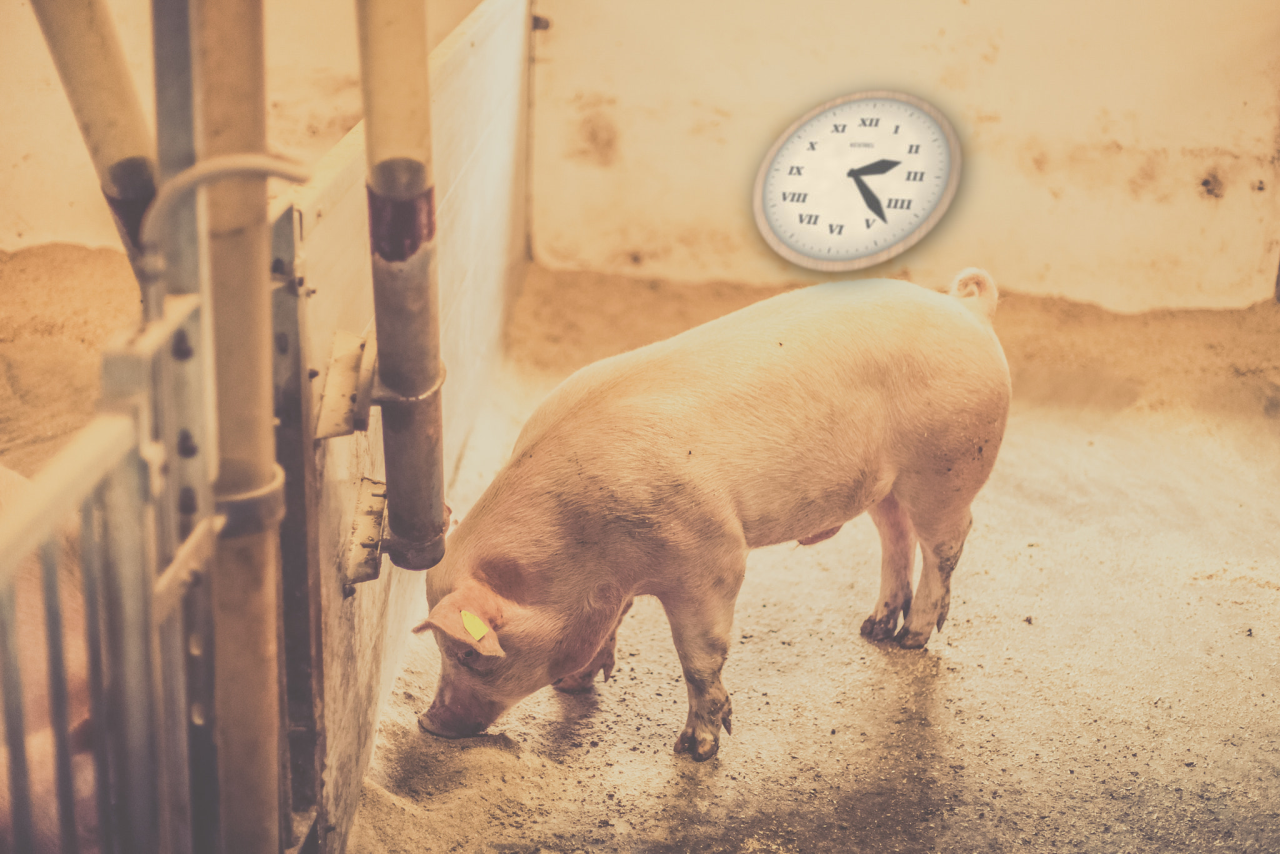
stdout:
{"hour": 2, "minute": 23}
